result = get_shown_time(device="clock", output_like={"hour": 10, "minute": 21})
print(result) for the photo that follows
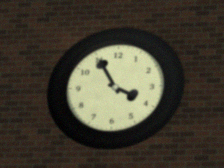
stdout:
{"hour": 3, "minute": 55}
